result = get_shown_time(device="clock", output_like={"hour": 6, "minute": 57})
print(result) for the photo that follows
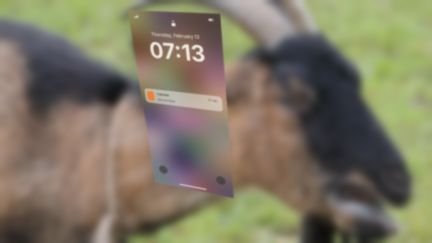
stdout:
{"hour": 7, "minute": 13}
